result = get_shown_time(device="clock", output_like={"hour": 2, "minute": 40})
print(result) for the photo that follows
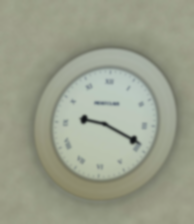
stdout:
{"hour": 9, "minute": 19}
